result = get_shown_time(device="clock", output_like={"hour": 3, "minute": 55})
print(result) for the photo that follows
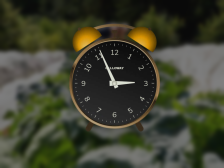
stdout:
{"hour": 2, "minute": 56}
